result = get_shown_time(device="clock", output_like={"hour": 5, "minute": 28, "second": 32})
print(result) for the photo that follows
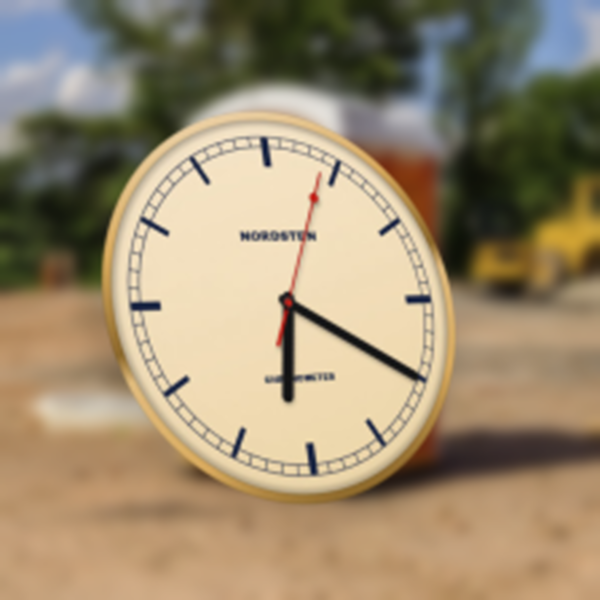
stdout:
{"hour": 6, "minute": 20, "second": 4}
